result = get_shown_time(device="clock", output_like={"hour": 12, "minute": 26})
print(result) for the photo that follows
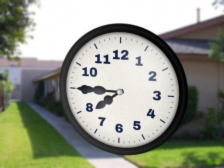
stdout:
{"hour": 7, "minute": 45}
